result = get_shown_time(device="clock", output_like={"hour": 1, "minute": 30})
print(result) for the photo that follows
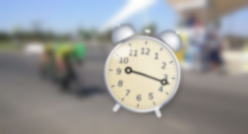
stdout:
{"hour": 9, "minute": 17}
